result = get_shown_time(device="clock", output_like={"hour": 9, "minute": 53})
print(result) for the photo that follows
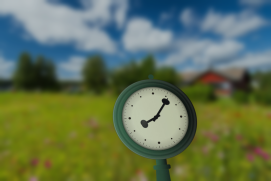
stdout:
{"hour": 8, "minute": 6}
